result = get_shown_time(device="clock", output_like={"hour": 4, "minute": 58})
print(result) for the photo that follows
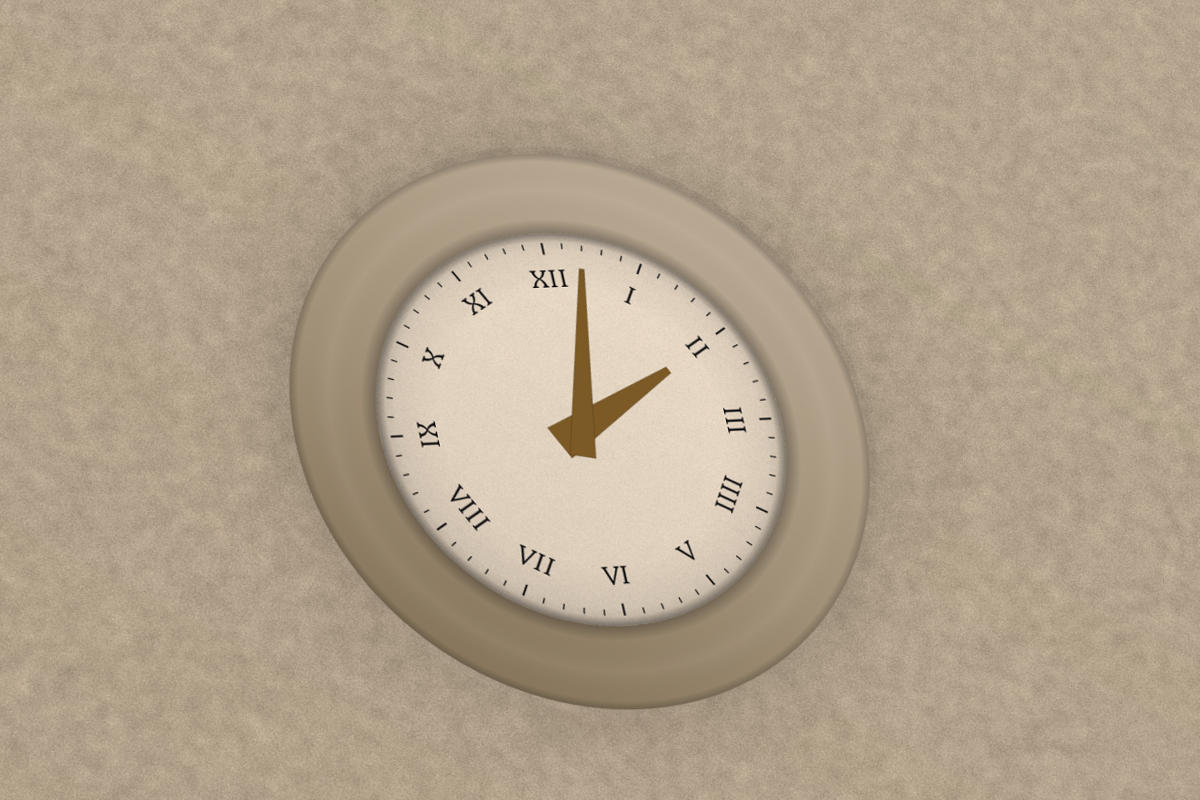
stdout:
{"hour": 2, "minute": 2}
